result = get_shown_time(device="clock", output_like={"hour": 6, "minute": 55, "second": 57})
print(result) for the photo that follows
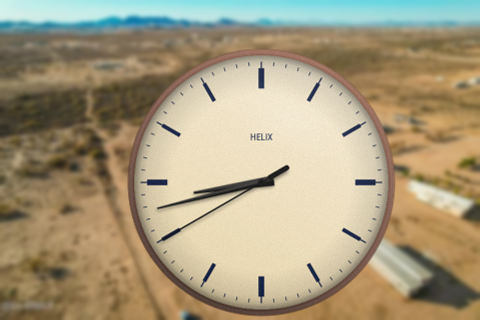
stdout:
{"hour": 8, "minute": 42, "second": 40}
